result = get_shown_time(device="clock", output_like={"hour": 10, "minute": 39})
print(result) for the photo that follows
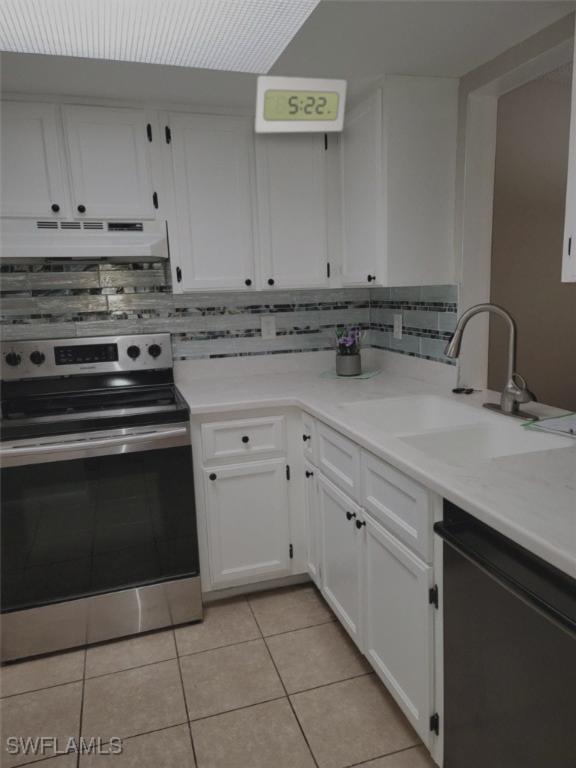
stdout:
{"hour": 5, "minute": 22}
